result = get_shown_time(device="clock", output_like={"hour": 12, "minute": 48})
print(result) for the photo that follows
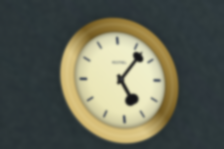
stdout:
{"hour": 5, "minute": 7}
